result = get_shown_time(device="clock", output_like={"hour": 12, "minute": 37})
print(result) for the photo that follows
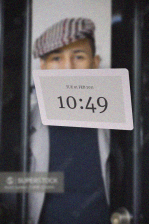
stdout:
{"hour": 10, "minute": 49}
